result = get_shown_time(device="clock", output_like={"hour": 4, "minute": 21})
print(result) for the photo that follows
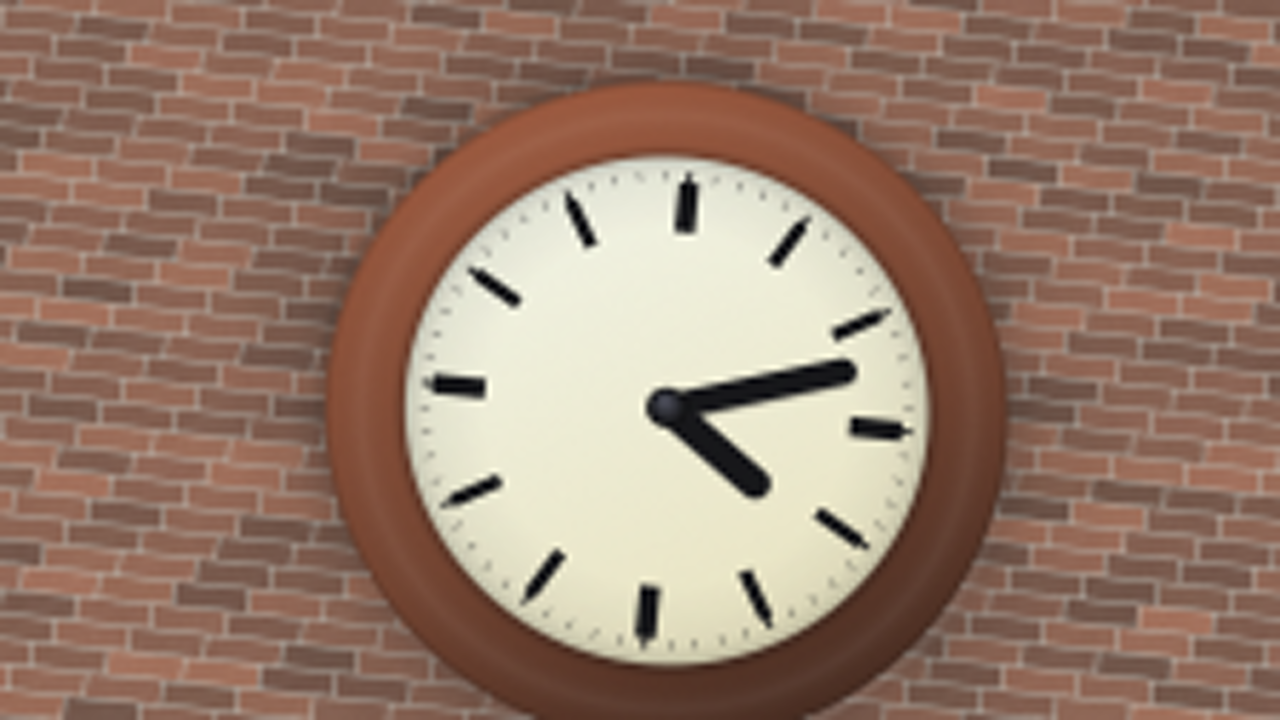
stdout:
{"hour": 4, "minute": 12}
